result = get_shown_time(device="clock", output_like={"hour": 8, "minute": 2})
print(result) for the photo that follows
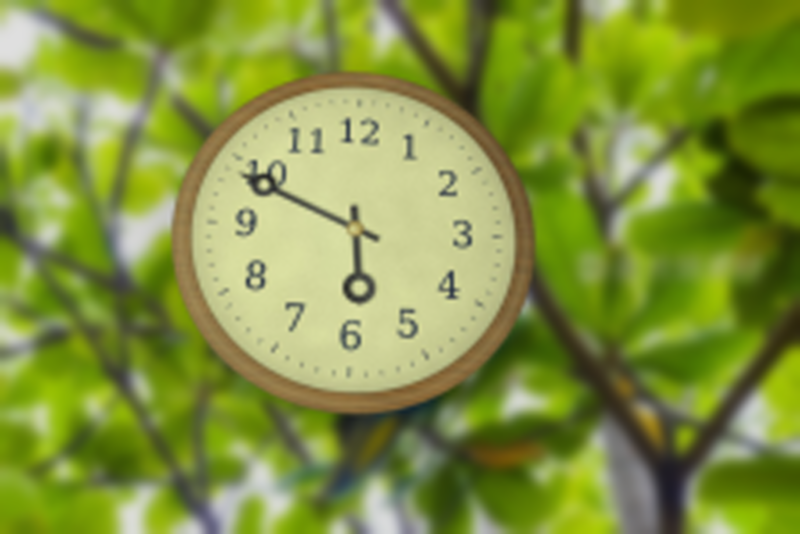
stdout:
{"hour": 5, "minute": 49}
